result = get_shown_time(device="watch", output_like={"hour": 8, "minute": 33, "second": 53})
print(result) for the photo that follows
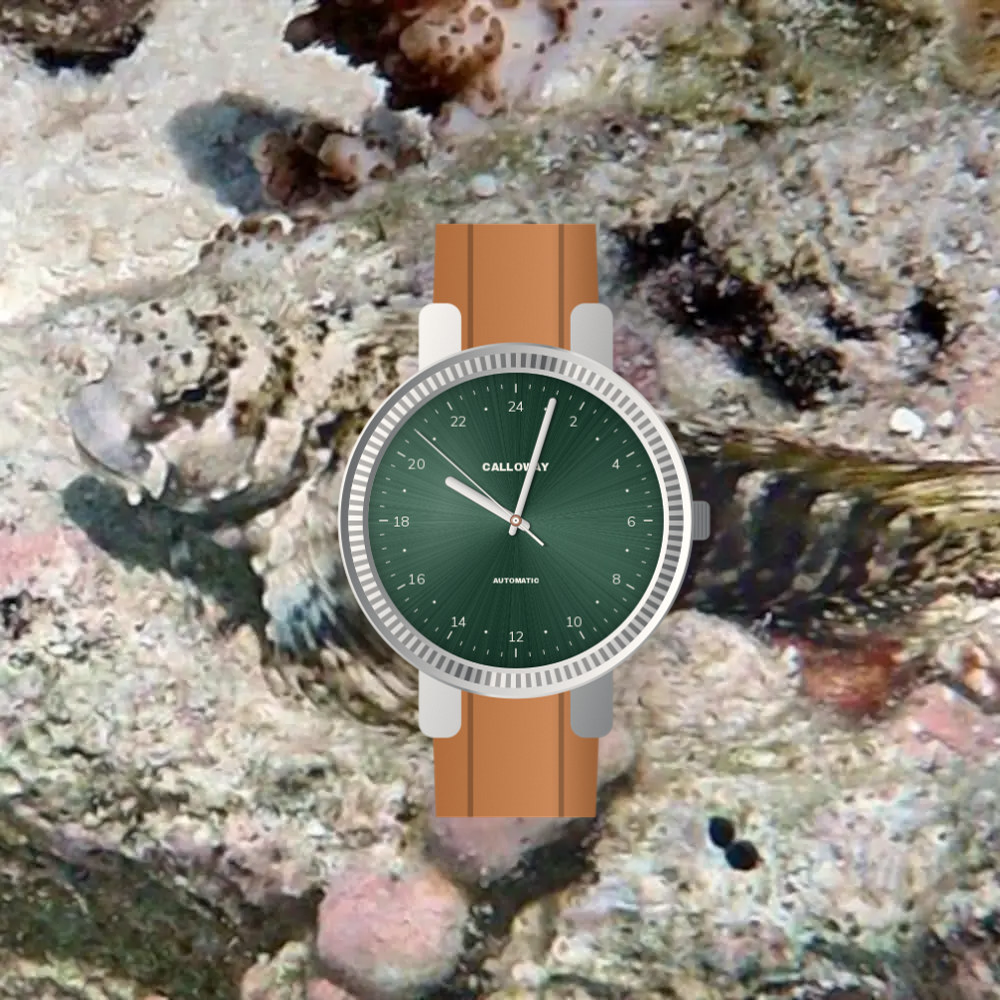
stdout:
{"hour": 20, "minute": 2, "second": 52}
